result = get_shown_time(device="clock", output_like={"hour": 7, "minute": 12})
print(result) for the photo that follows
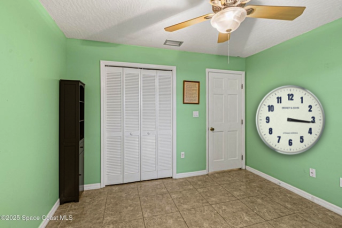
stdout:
{"hour": 3, "minute": 16}
